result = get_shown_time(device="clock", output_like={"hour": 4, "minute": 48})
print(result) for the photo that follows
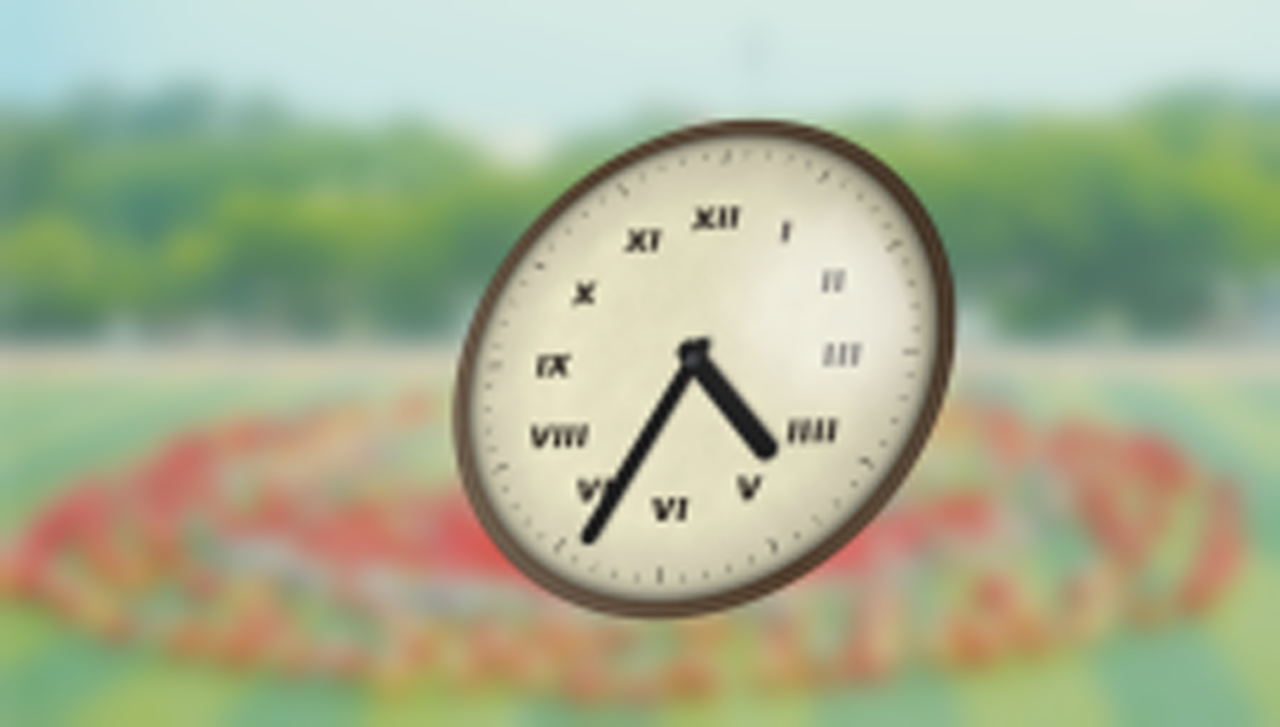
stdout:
{"hour": 4, "minute": 34}
